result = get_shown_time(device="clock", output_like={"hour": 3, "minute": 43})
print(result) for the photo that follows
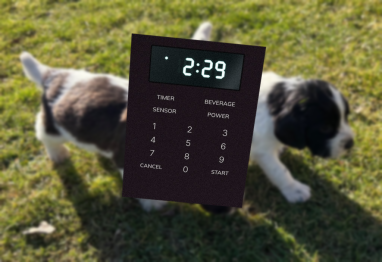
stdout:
{"hour": 2, "minute": 29}
